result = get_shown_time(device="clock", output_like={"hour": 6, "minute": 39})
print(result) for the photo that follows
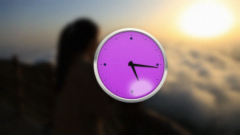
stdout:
{"hour": 5, "minute": 16}
